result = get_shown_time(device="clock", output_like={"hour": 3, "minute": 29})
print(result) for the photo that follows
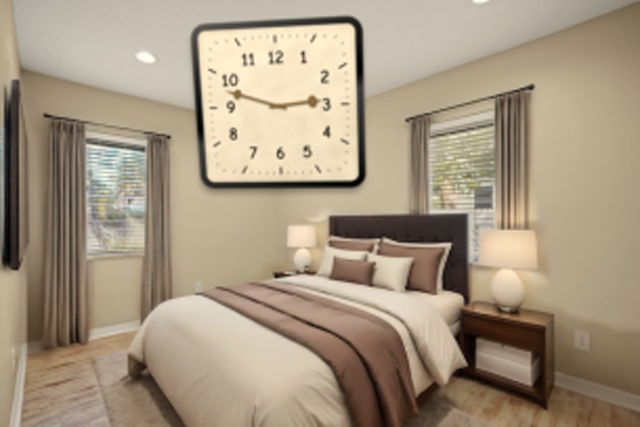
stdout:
{"hour": 2, "minute": 48}
